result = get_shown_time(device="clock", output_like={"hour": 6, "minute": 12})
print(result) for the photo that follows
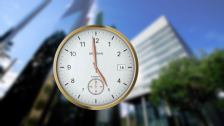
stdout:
{"hour": 4, "minute": 59}
